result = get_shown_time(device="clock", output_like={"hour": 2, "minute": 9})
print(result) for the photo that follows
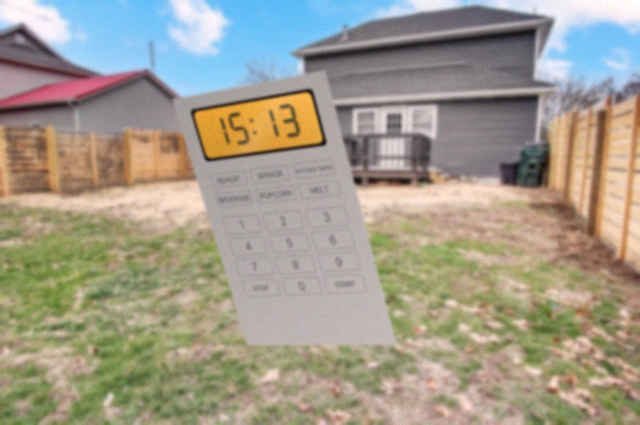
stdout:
{"hour": 15, "minute": 13}
